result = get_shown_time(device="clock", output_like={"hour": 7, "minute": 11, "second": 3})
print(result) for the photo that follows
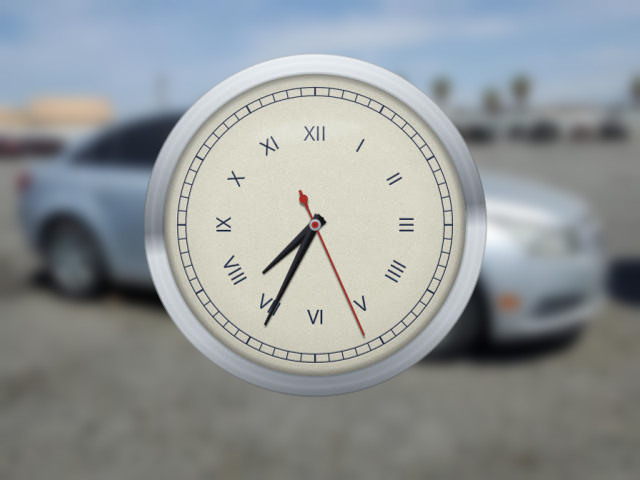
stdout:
{"hour": 7, "minute": 34, "second": 26}
